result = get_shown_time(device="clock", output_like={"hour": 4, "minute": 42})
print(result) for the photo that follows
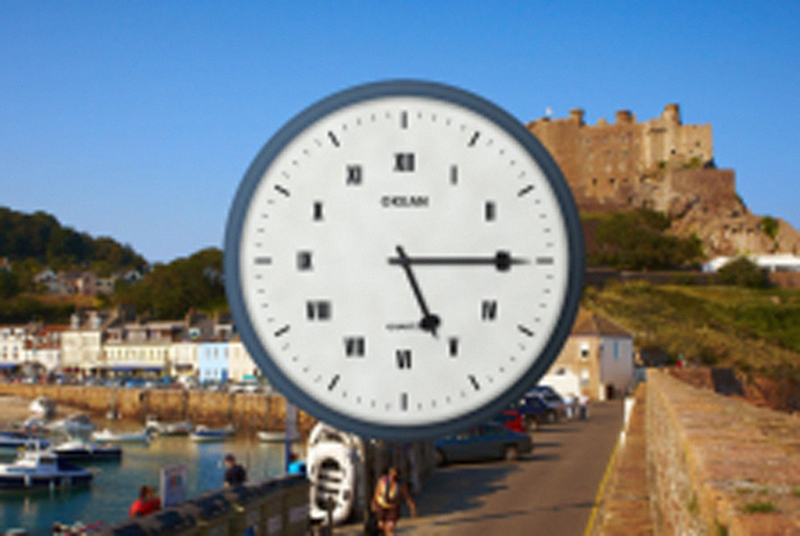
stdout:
{"hour": 5, "minute": 15}
